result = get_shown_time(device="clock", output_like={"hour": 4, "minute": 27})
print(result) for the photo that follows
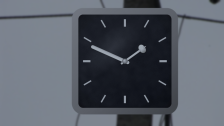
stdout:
{"hour": 1, "minute": 49}
